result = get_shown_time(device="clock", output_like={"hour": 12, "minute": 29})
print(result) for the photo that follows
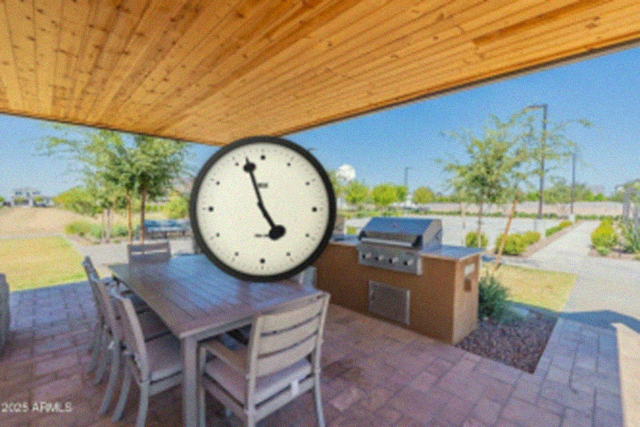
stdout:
{"hour": 4, "minute": 57}
